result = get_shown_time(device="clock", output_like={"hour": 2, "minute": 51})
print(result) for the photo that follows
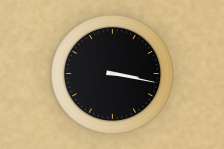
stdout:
{"hour": 3, "minute": 17}
